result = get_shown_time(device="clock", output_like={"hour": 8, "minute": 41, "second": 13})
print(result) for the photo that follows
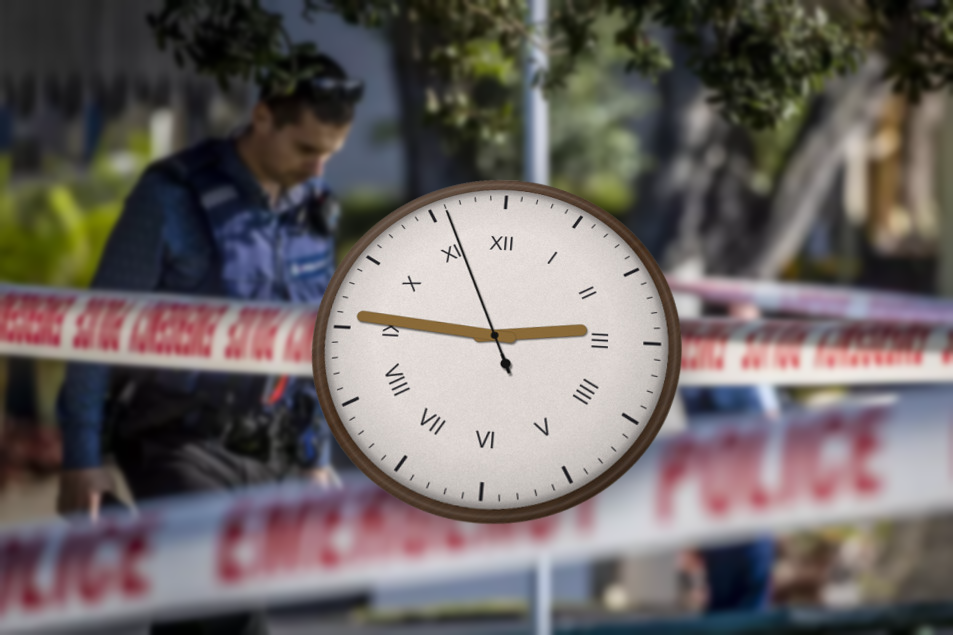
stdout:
{"hour": 2, "minute": 45, "second": 56}
